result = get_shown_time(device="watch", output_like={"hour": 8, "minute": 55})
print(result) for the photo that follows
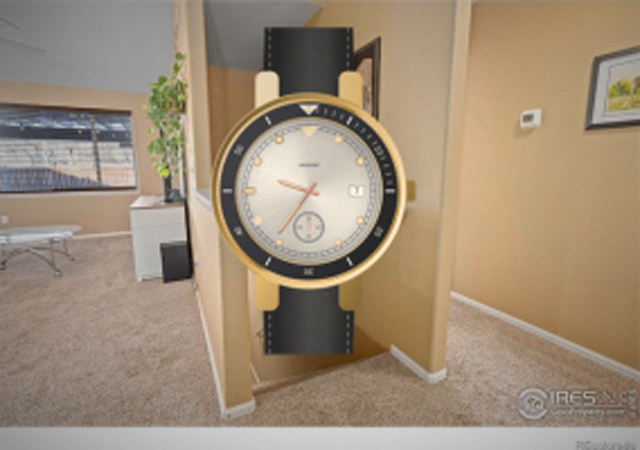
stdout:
{"hour": 9, "minute": 36}
